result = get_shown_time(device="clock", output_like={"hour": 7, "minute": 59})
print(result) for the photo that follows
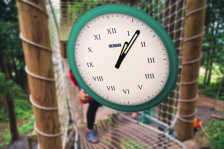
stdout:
{"hour": 1, "minute": 7}
